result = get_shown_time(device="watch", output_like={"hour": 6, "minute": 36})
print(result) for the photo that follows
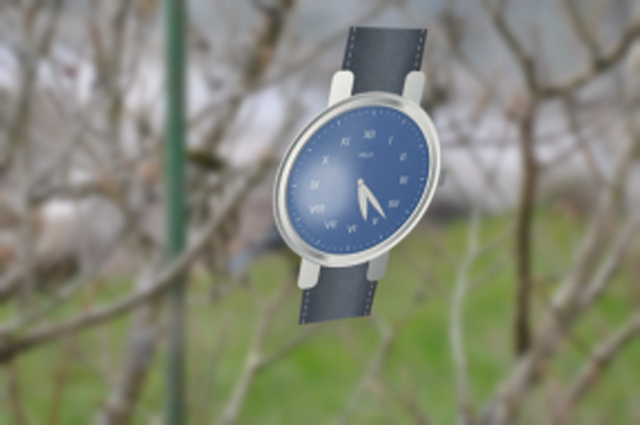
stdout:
{"hour": 5, "minute": 23}
